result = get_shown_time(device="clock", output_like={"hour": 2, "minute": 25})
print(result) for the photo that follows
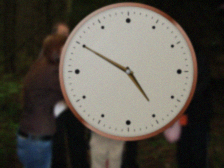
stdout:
{"hour": 4, "minute": 50}
